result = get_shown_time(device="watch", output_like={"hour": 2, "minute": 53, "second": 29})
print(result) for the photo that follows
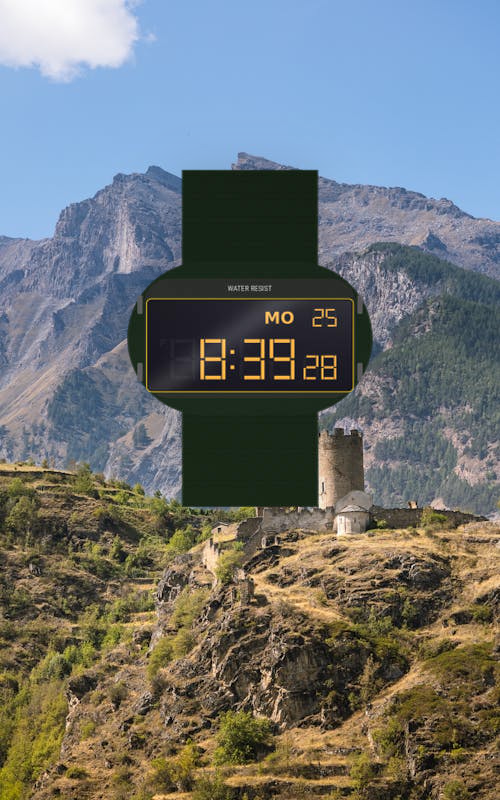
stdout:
{"hour": 8, "minute": 39, "second": 28}
